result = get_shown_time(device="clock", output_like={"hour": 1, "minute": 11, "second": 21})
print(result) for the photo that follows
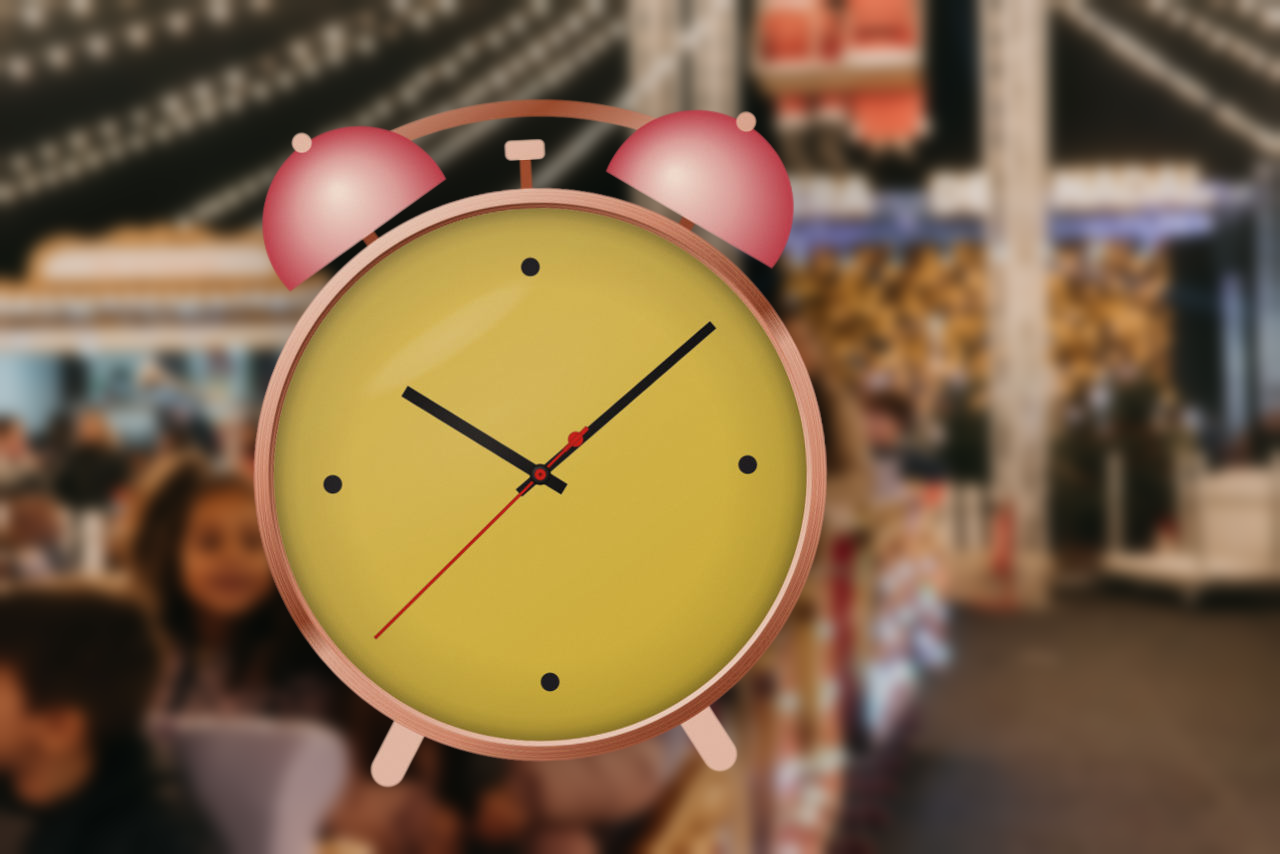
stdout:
{"hour": 10, "minute": 8, "second": 38}
